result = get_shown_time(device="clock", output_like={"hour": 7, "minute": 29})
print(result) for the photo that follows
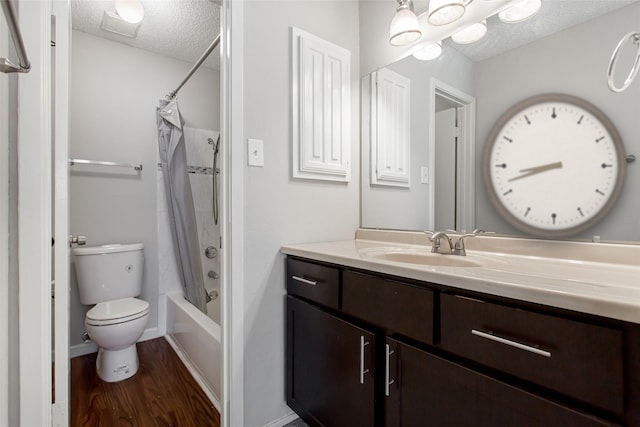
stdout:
{"hour": 8, "minute": 42}
